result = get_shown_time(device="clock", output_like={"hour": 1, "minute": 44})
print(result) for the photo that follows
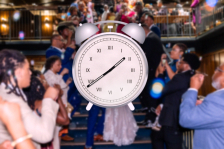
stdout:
{"hour": 1, "minute": 39}
